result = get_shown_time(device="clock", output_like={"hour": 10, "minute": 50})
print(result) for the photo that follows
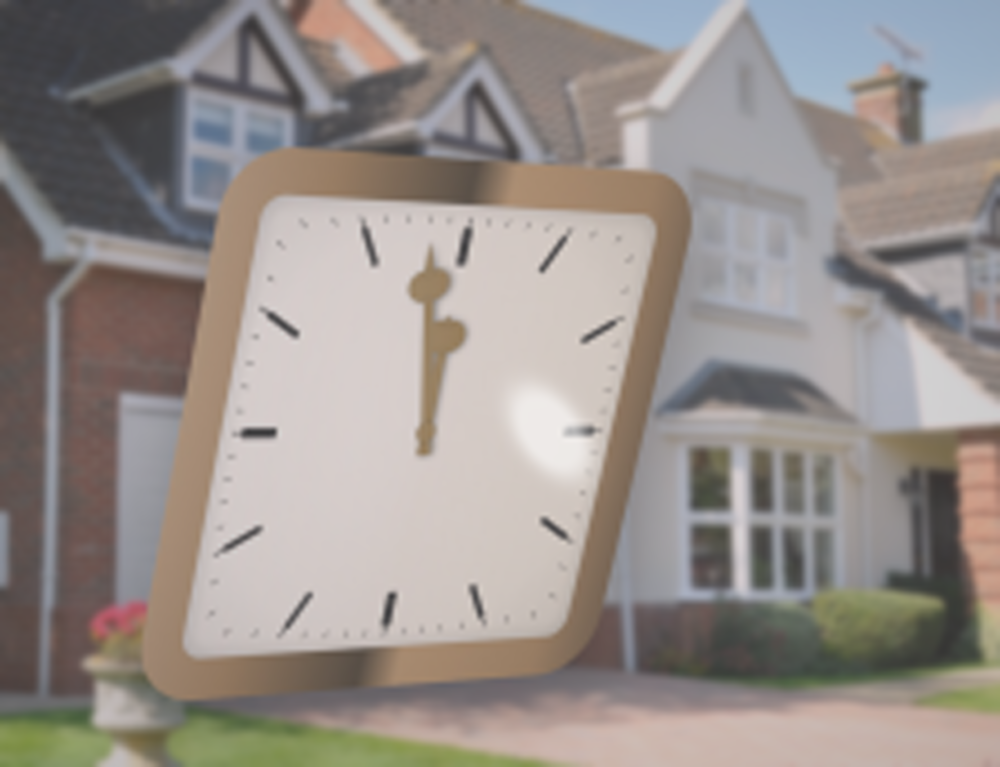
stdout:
{"hour": 11, "minute": 58}
